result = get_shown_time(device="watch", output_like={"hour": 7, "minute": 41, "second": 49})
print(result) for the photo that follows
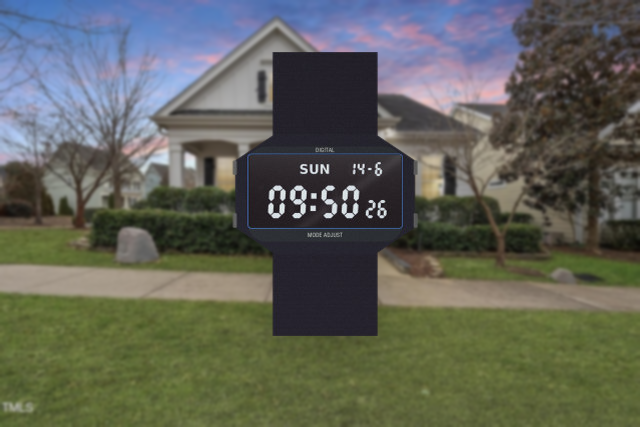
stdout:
{"hour": 9, "minute": 50, "second": 26}
